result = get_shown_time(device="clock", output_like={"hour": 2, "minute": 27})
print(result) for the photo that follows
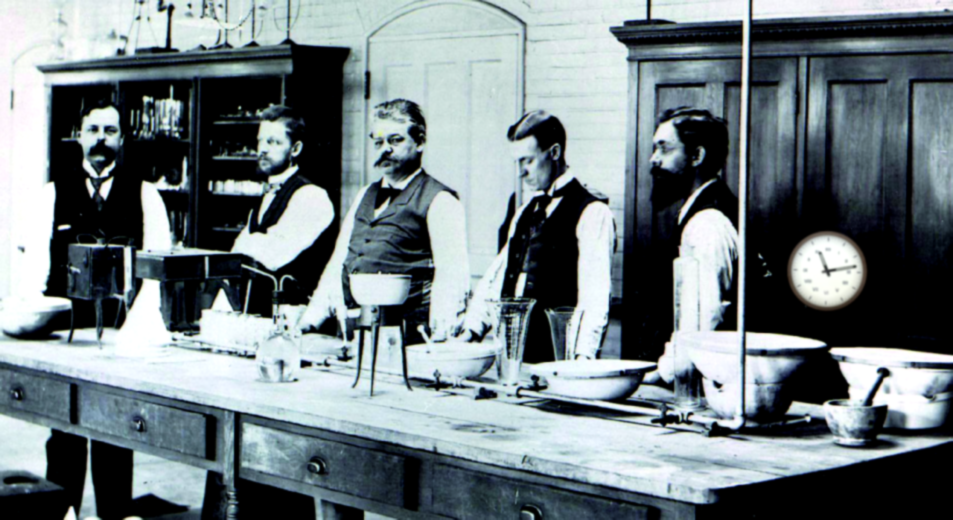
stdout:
{"hour": 11, "minute": 13}
